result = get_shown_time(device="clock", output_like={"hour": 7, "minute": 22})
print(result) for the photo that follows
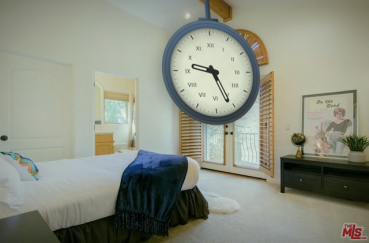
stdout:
{"hour": 9, "minute": 26}
